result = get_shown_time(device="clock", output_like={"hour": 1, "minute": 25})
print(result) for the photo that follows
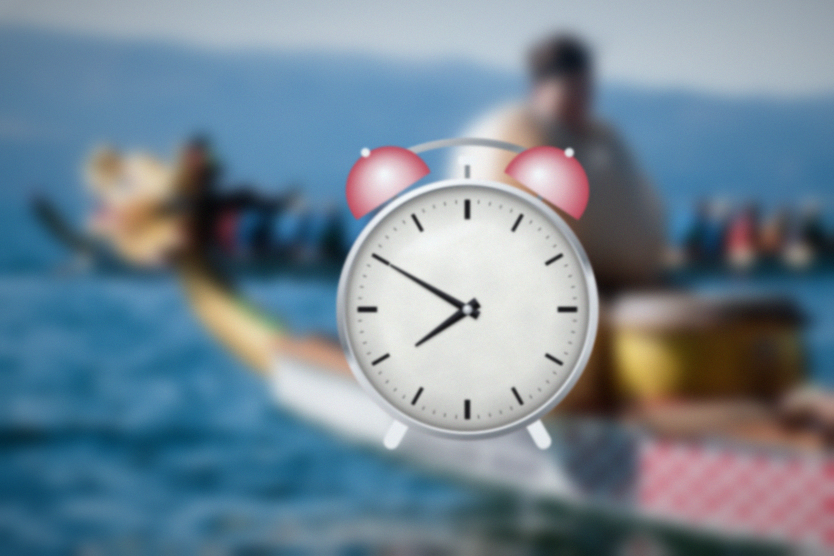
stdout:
{"hour": 7, "minute": 50}
